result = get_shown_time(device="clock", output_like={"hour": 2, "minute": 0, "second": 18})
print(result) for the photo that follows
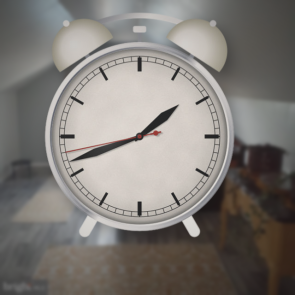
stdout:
{"hour": 1, "minute": 41, "second": 43}
